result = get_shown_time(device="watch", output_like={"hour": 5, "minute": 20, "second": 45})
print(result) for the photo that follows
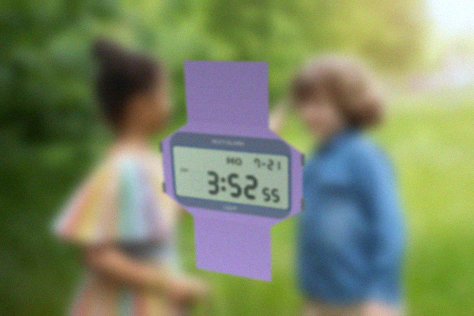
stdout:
{"hour": 3, "minute": 52, "second": 55}
